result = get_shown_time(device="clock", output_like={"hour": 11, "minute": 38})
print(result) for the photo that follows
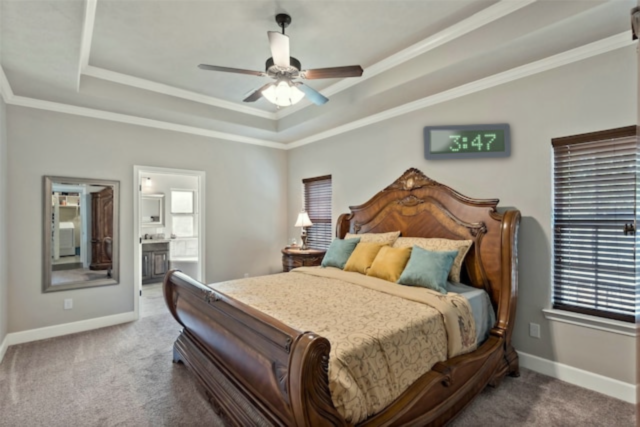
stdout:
{"hour": 3, "minute": 47}
